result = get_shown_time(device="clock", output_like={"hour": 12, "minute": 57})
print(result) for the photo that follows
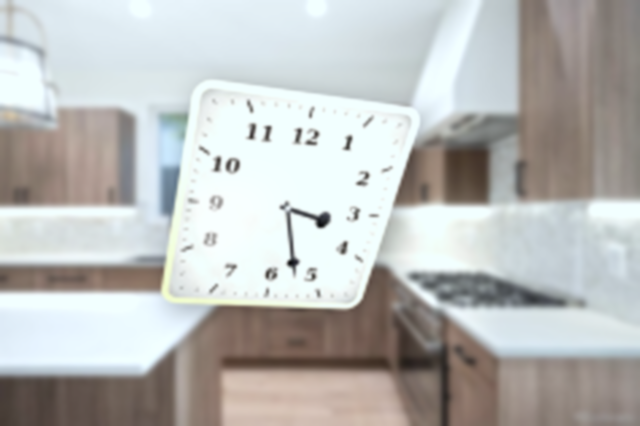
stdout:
{"hour": 3, "minute": 27}
